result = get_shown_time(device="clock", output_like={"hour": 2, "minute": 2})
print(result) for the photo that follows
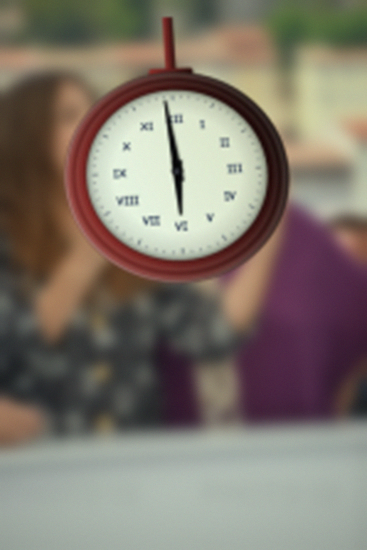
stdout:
{"hour": 5, "minute": 59}
